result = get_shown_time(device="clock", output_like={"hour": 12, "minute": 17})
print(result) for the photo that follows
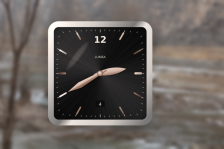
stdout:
{"hour": 2, "minute": 40}
